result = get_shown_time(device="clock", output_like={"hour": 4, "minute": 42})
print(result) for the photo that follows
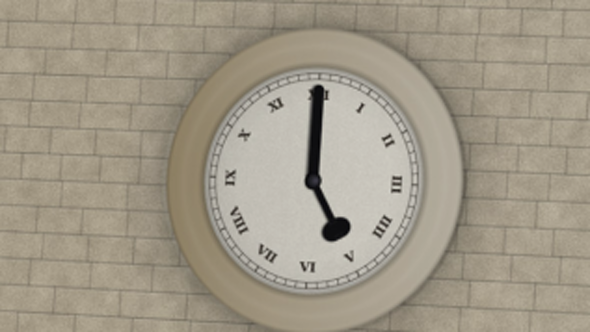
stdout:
{"hour": 5, "minute": 0}
